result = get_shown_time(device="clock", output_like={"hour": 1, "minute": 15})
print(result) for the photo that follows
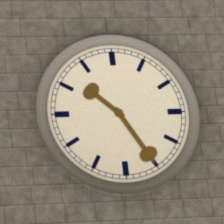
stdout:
{"hour": 10, "minute": 25}
